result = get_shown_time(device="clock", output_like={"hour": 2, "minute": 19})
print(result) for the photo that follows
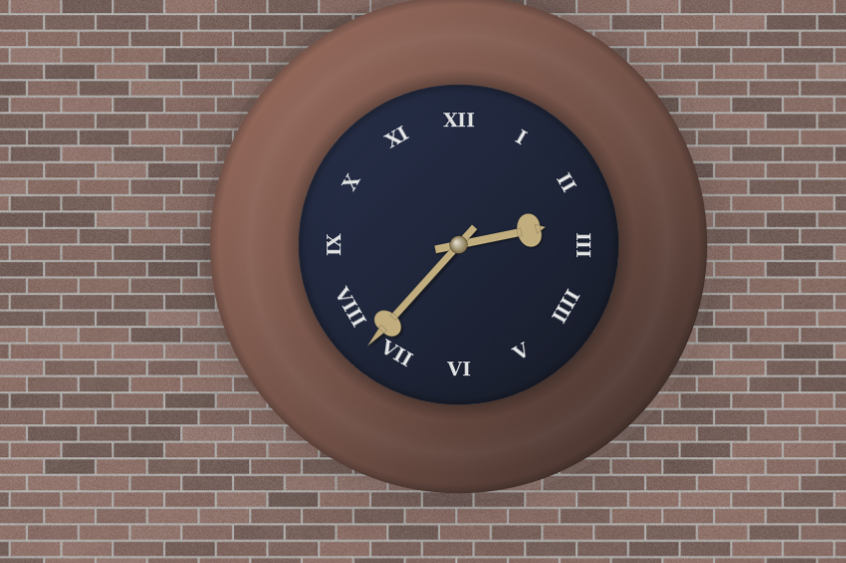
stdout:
{"hour": 2, "minute": 37}
